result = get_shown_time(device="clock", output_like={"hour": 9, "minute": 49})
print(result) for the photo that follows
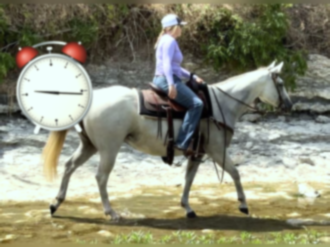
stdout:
{"hour": 9, "minute": 16}
